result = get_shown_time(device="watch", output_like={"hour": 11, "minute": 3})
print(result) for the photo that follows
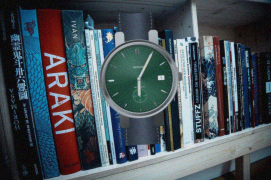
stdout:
{"hour": 6, "minute": 5}
